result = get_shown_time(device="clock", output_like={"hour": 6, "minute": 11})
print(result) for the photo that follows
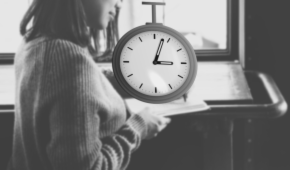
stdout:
{"hour": 3, "minute": 3}
